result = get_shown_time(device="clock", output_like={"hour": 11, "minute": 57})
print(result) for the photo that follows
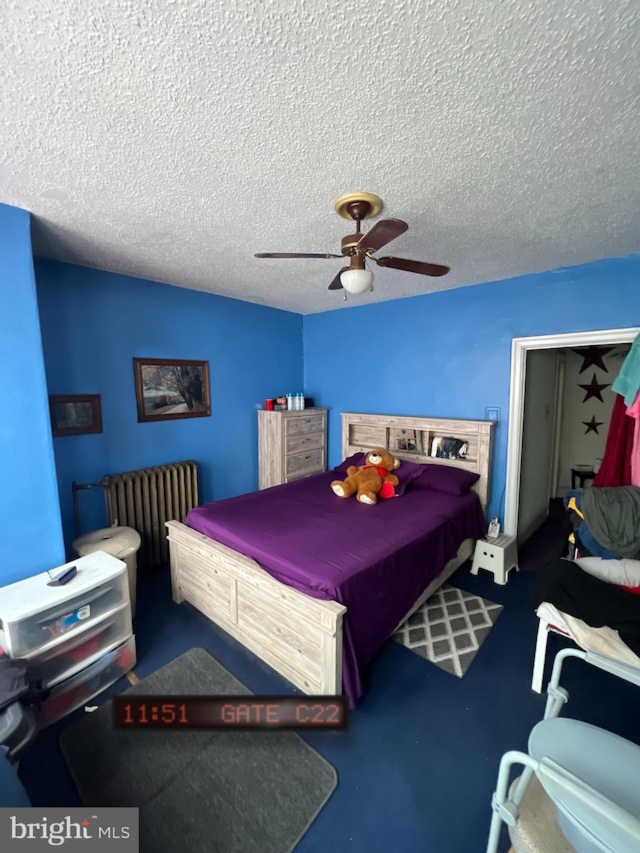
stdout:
{"hour": 11, "minute": 51}
